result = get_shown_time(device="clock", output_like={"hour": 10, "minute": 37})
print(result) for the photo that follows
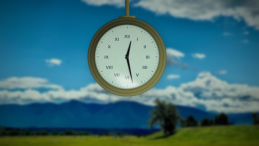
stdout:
{"hour": 12, "minute": 28}
